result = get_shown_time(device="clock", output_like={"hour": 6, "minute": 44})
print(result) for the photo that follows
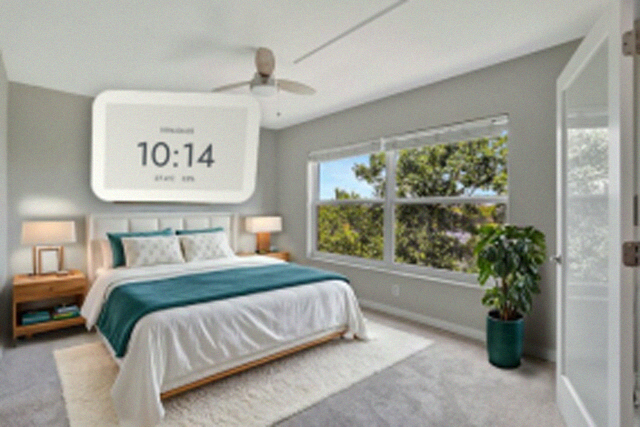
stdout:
{"hour": 10, "minute": 14}
